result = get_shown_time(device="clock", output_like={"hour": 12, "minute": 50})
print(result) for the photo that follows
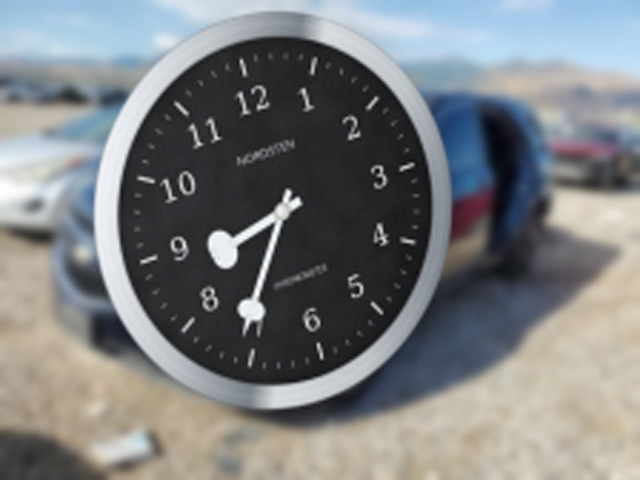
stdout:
{"hour": 8, "minute": 36}
